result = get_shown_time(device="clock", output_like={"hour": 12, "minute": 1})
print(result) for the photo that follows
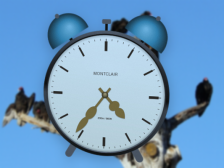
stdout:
{"hour": 4, "minute": 36}
